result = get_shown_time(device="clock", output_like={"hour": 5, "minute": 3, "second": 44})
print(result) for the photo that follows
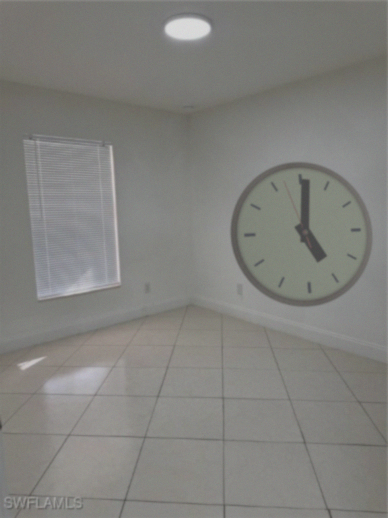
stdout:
{"hour": 5, "minute": 0, "second": 57}
